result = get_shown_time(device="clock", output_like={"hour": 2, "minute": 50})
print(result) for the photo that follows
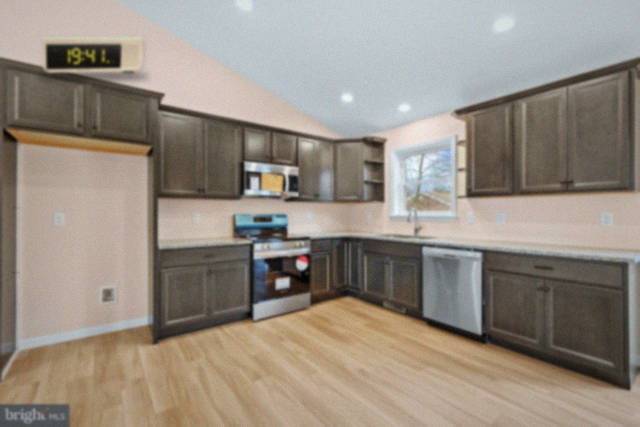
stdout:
{"hour": 19, "minute": 41}
